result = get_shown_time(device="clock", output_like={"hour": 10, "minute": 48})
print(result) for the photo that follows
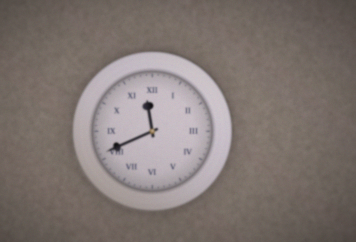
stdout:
{"hour": 11, "minute": 41}
